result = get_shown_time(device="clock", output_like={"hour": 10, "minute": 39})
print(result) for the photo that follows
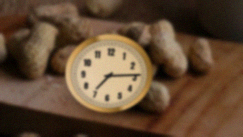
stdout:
{"hour": 7, "minute": 14}
